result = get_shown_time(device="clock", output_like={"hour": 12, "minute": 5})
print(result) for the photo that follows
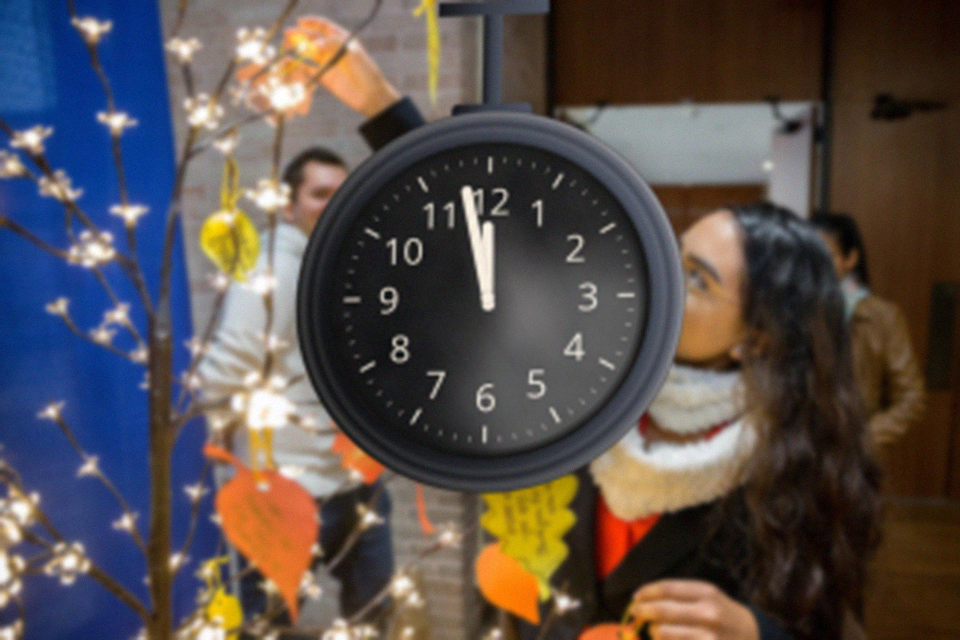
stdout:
{"hour": 11, "minute": 58}
